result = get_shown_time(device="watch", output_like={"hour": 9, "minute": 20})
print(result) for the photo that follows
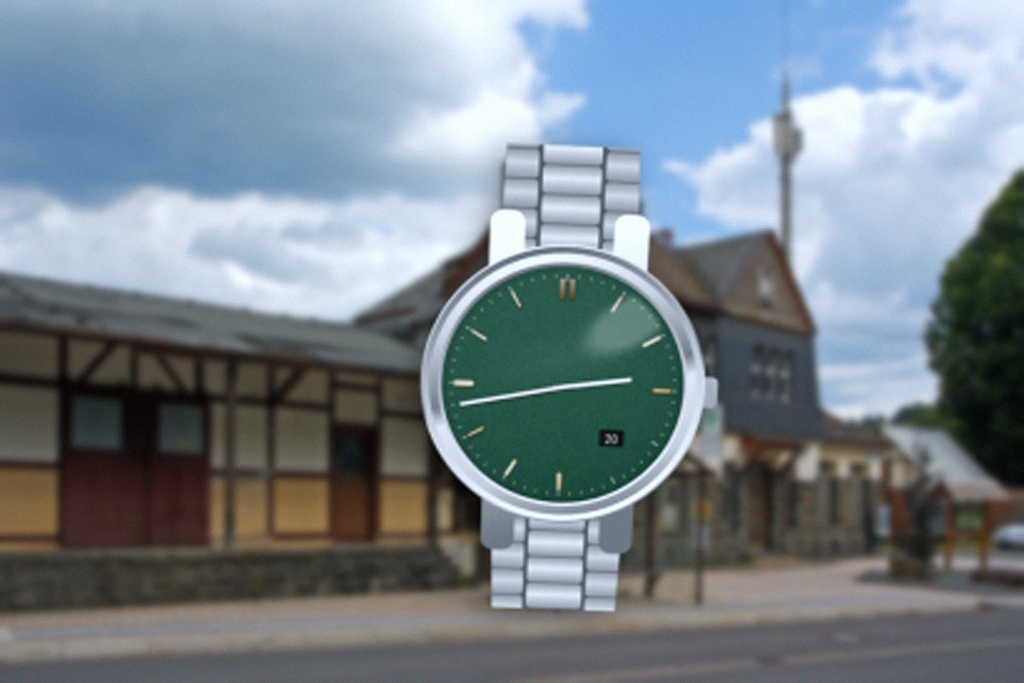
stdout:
{"hour": 2, "minute": 43}
